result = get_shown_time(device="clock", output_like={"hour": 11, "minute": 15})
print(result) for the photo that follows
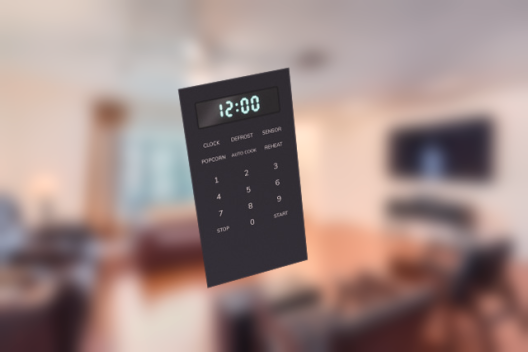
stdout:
{"hour": 12, "minute": 0}
